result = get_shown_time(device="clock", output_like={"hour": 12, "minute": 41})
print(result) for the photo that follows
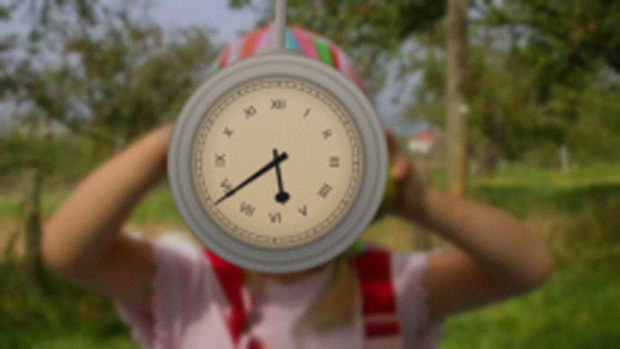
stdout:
{"hour": 5, "minute": 39}
